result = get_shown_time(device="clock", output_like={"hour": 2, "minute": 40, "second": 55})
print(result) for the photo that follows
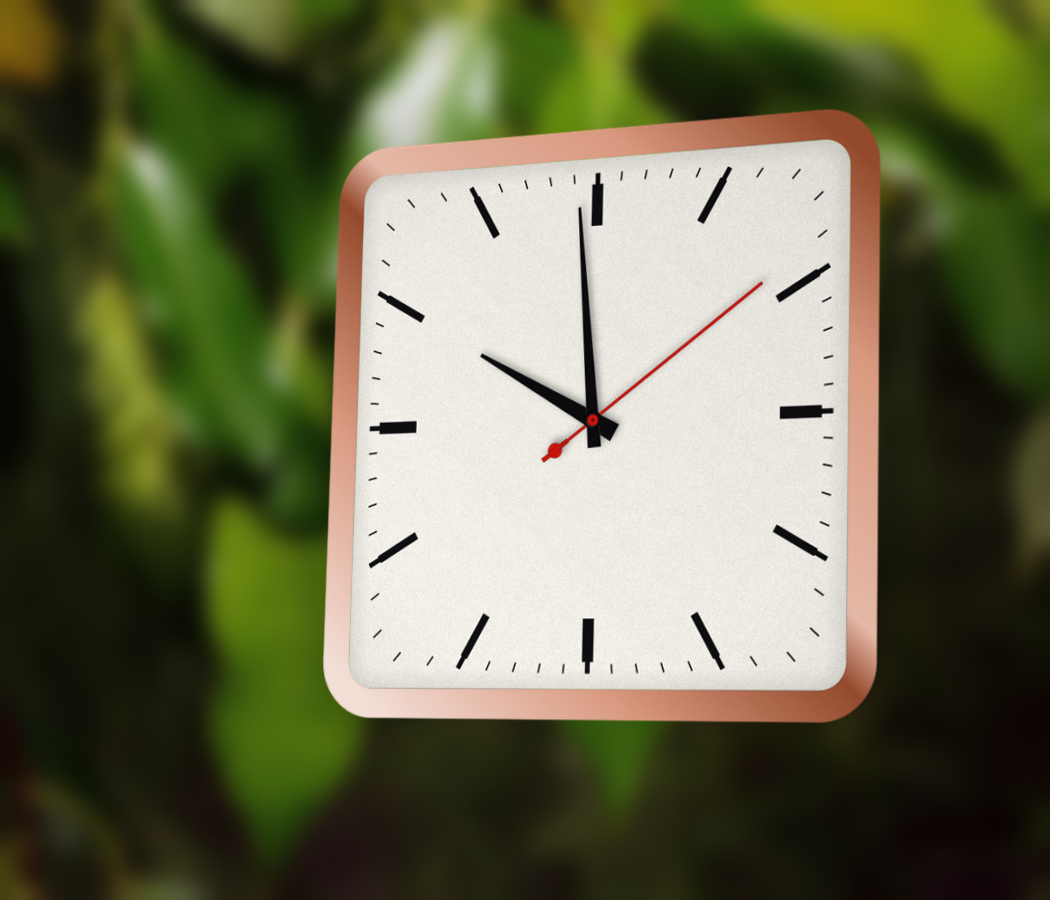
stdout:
{"hour": 9, "minute": 59, "second": 9}
